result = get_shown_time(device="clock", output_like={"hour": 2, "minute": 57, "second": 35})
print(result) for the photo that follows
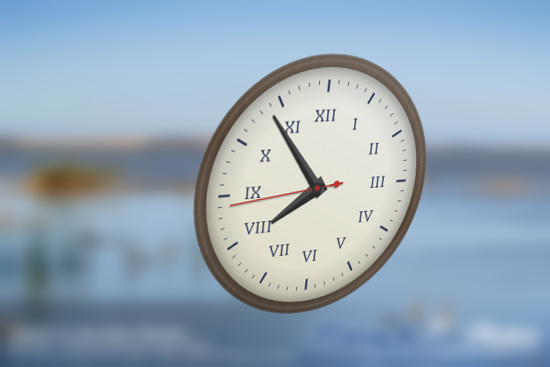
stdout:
{"hour": 7, "minute": 53, "second": 44}
